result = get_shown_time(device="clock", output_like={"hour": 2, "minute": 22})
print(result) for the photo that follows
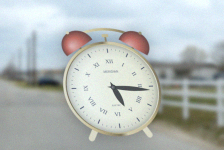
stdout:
{"hour": 5, "minute": 16}
